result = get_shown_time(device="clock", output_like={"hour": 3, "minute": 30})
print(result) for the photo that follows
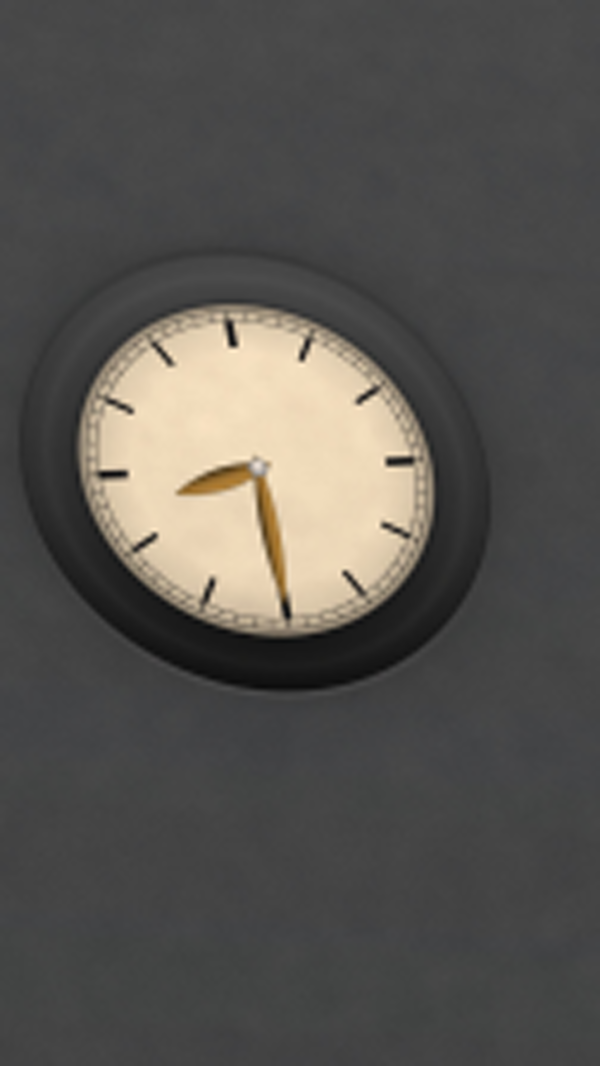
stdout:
{"hour": 8, "minute": 30}
